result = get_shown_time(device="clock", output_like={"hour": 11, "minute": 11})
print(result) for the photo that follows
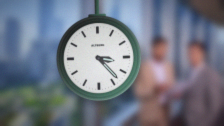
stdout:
{"hour": 3, "minute": 23}
